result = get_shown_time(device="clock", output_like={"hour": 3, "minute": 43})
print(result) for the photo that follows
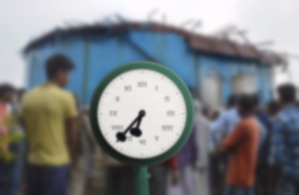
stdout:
{"hour": 6, "minute": 37}
